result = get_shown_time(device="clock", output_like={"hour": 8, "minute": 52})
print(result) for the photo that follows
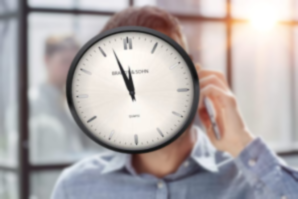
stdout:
{"hour": 11, "minute": 57}
